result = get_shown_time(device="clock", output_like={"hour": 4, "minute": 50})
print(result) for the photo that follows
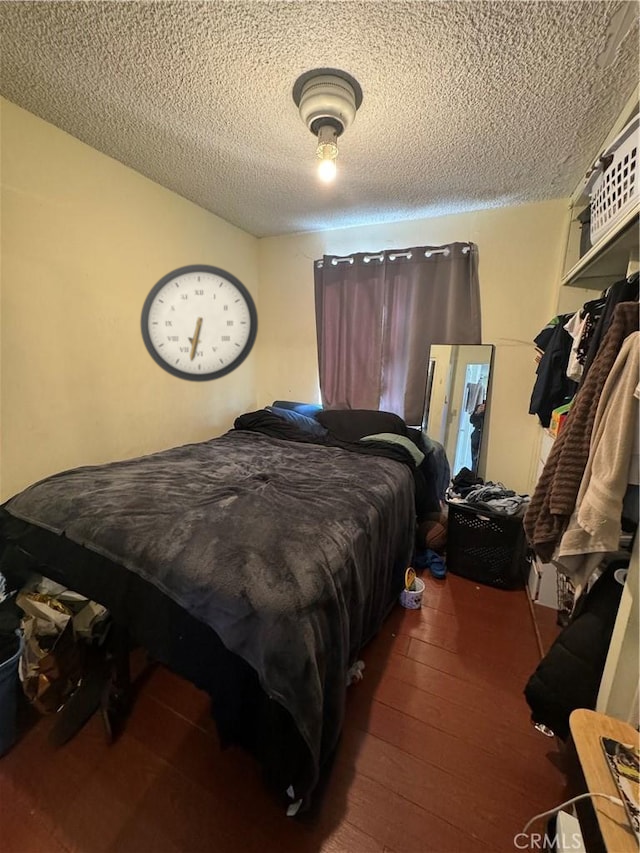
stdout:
{"hour": 6, "minute": 32}
